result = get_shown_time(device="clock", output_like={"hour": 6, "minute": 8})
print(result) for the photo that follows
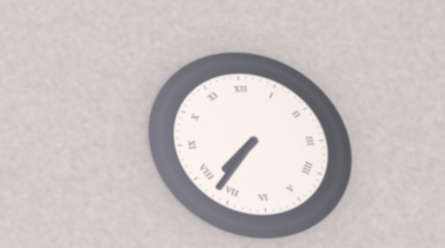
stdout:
{"hour": 7, "minute": 37}
